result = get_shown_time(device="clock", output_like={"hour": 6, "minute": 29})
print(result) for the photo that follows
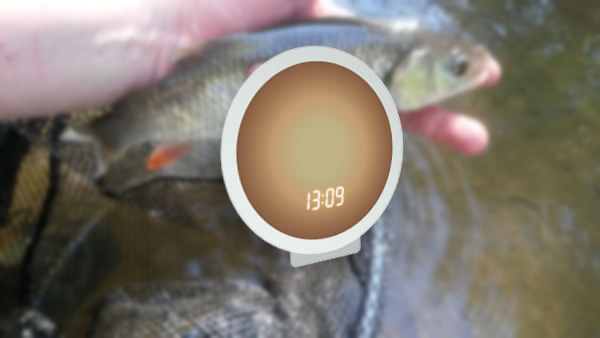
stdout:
{"hour": 13, "minute": 9}
